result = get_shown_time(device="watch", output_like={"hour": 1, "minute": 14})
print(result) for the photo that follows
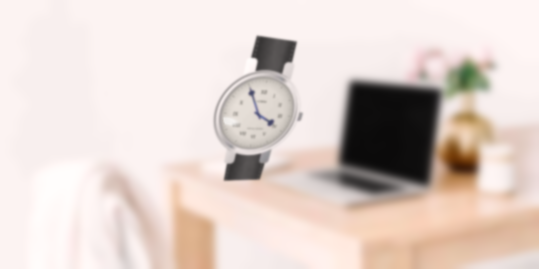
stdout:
{"hour": 3, "minute": 55}
